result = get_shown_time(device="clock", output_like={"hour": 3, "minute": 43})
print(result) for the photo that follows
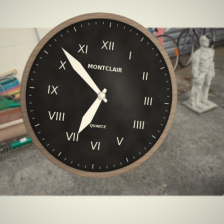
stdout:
{"hour": 6, "minute": 52}
